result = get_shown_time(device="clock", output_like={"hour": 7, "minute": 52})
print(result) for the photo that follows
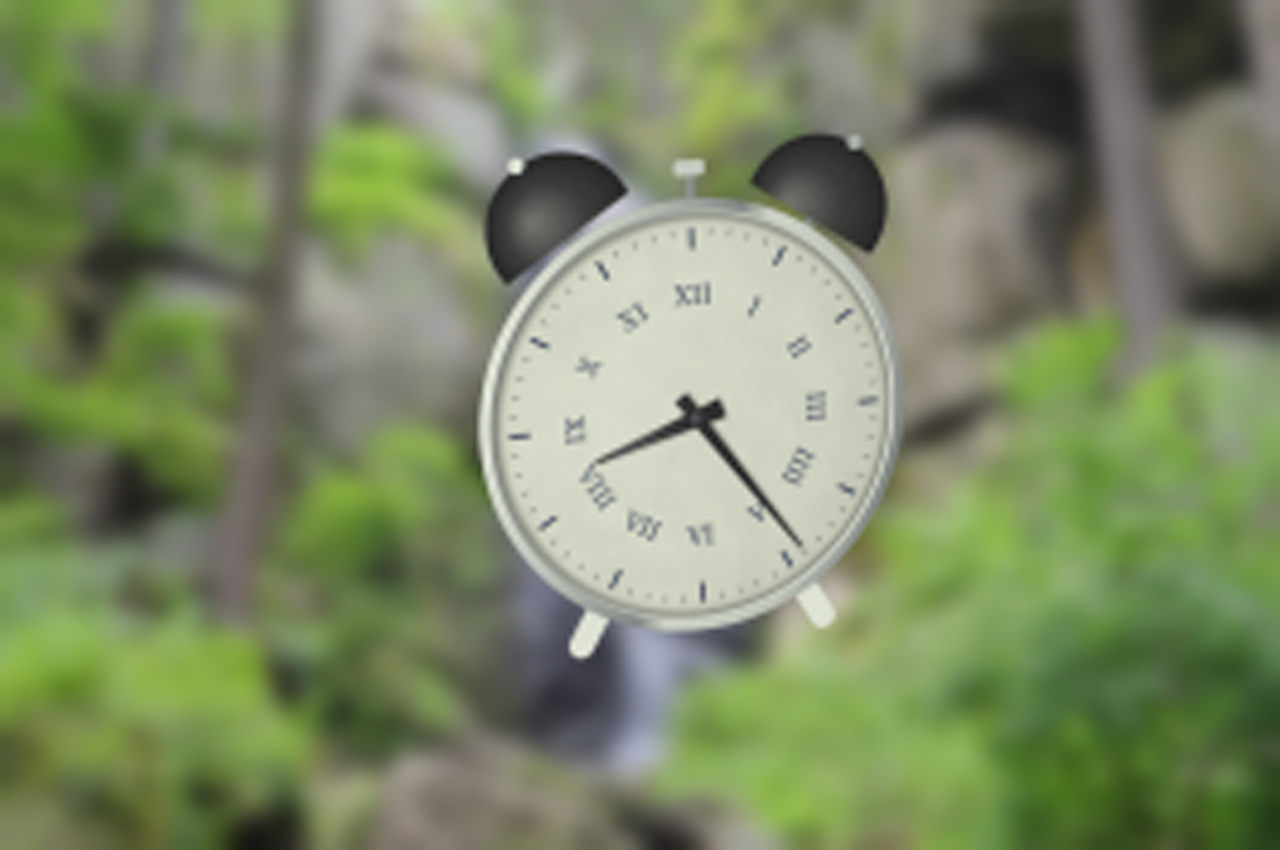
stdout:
{"hour": 8, "minute": 24}
